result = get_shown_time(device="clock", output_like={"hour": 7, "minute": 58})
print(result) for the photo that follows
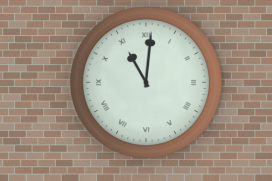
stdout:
{"hour": 11, "minute": 1}
